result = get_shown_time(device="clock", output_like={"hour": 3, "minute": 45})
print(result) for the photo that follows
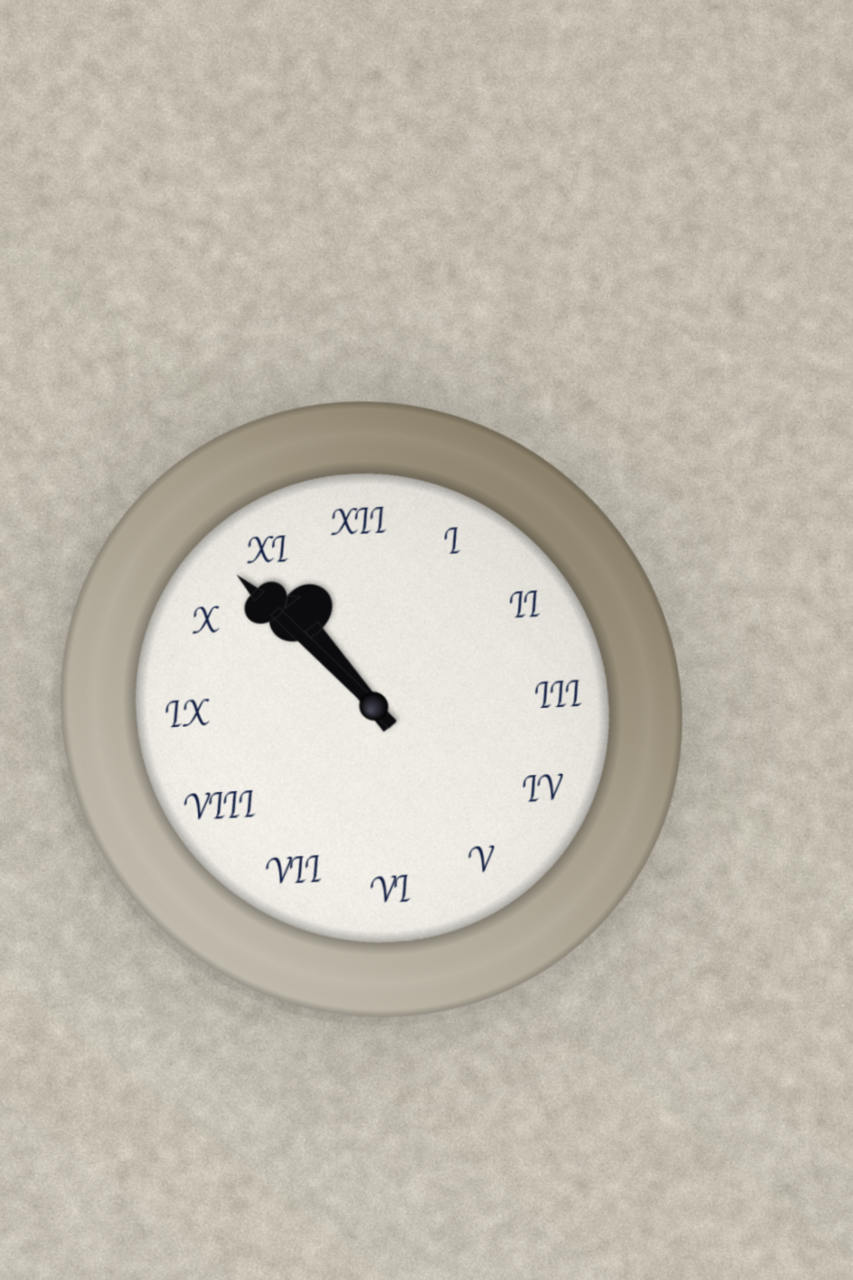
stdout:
{"hour": 10, "minute": 53}
